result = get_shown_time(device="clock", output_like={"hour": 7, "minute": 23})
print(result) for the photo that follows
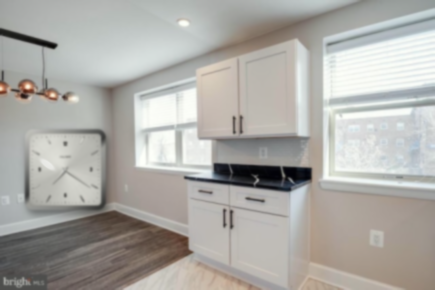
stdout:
{"hour": 7, "minute": 21}
